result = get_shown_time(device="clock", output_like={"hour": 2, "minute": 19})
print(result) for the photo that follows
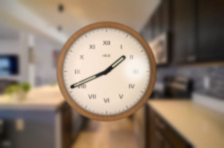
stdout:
{"hour": 1, "minute": 41}
